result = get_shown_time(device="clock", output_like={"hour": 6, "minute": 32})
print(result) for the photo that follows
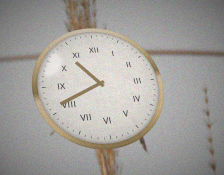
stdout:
{"hour": 10, "minute": 41}
